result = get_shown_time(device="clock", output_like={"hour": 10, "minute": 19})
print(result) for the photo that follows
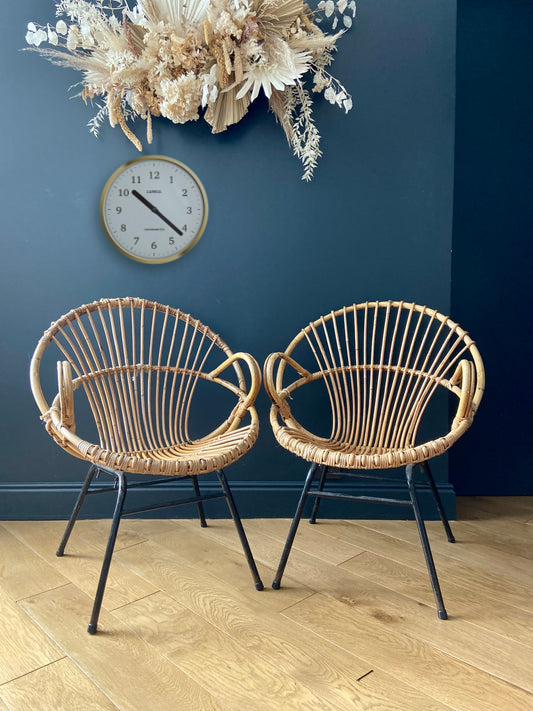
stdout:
{"hour": 10, "minute": 22}
